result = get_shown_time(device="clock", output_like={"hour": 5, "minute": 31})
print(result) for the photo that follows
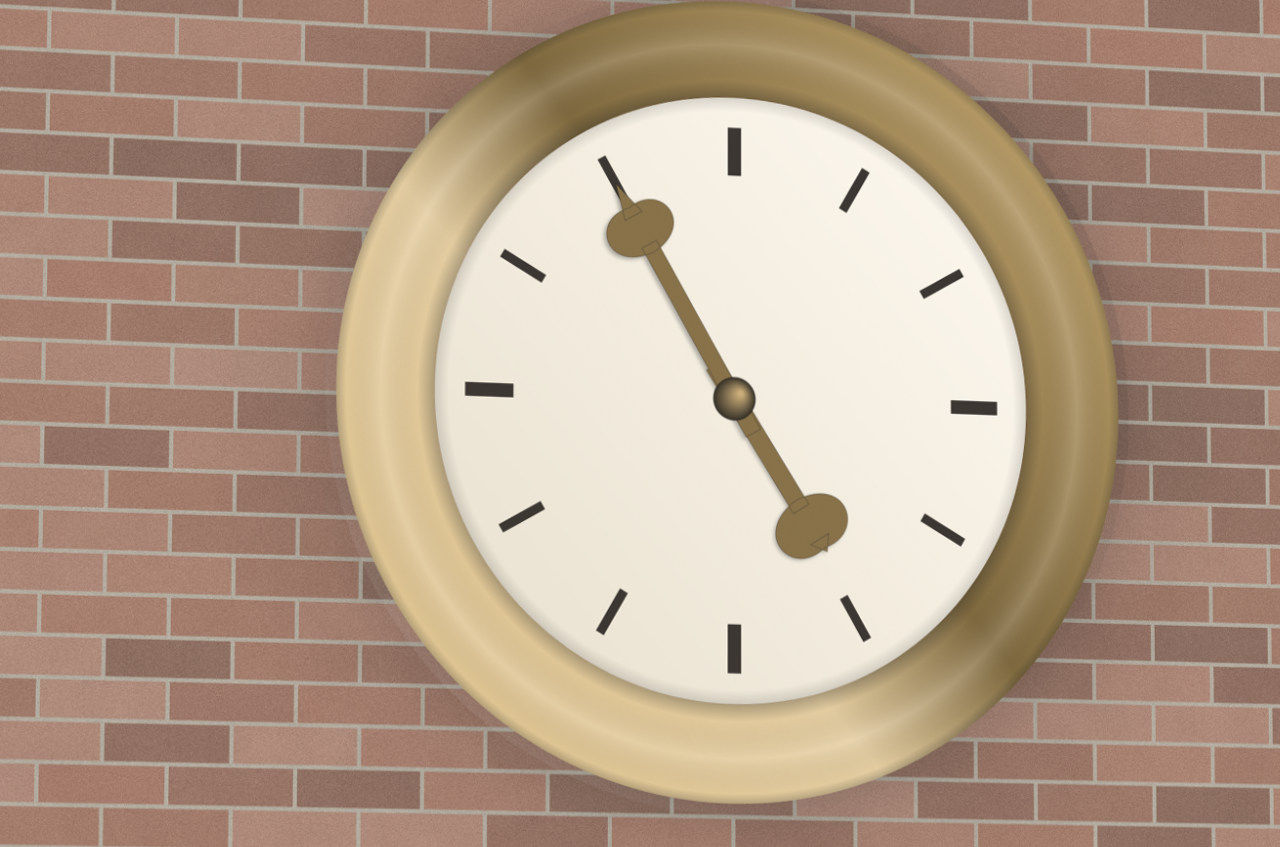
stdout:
{"hour": 4, "minute": 55}
